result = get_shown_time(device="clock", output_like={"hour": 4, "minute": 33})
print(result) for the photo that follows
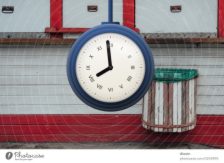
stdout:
{"hour": 7, "minute": 59}
